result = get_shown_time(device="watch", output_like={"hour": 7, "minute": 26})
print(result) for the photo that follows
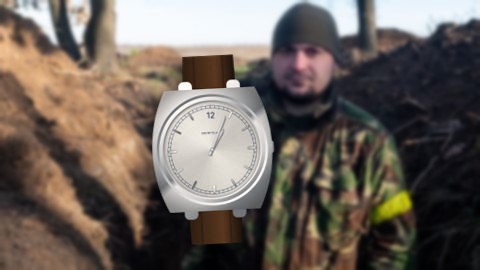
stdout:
{"hour": 1, "minute": 4}
